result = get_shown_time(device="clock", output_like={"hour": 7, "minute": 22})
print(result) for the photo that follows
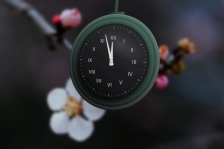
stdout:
{"hour": 11, "minute": 57}
